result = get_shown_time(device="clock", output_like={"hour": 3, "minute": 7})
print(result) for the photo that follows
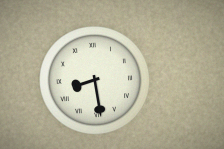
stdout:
{"hour": 8, "minute": 29}
